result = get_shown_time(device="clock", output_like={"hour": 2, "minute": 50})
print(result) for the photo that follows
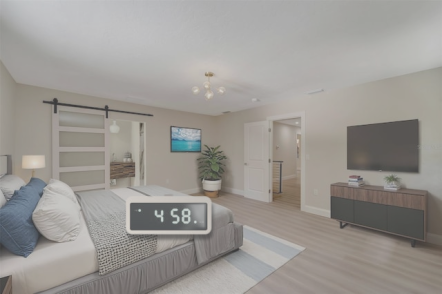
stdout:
{"hour": 4, "minute": 58}
